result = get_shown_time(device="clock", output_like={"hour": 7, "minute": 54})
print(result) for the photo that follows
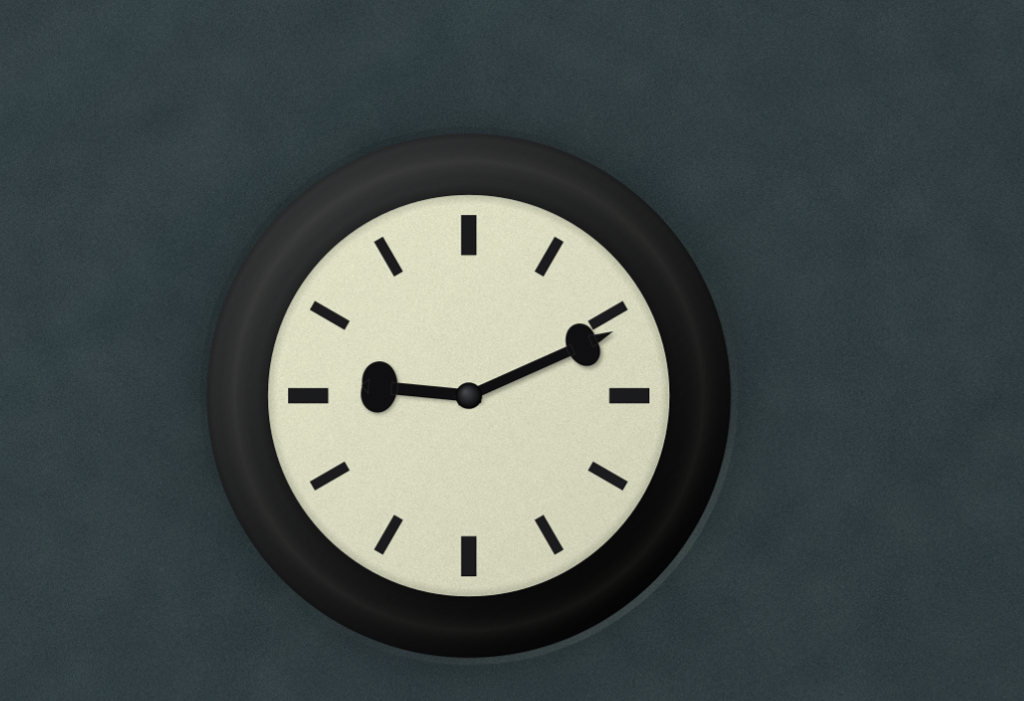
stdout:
{"hour": 9, "minute": 11}
